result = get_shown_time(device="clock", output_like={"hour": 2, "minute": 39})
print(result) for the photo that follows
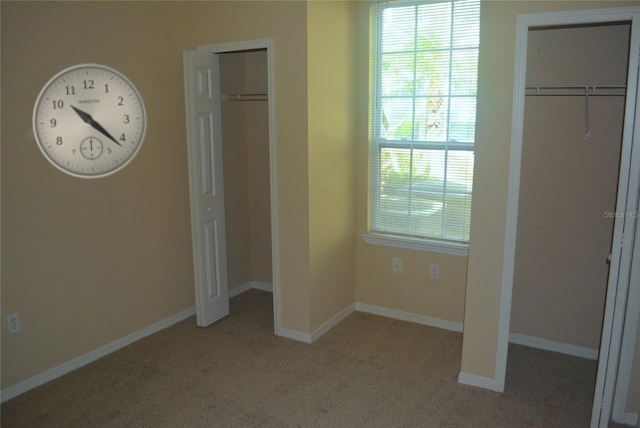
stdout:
{"hour": 10, "minute": 22}
